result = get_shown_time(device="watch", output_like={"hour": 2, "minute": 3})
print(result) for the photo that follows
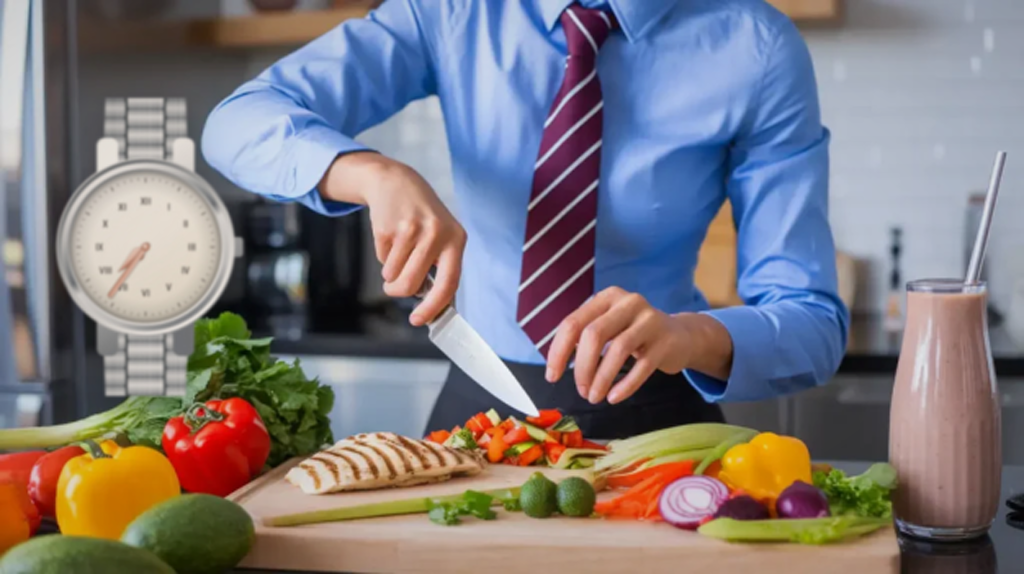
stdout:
{"hour": 7, "minute": 36}
